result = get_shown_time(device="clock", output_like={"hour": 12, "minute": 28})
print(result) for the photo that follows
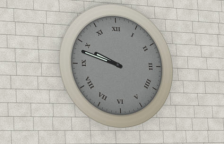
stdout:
{"hour": 9, "minute": 48}
